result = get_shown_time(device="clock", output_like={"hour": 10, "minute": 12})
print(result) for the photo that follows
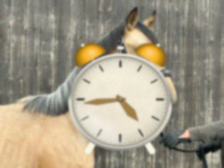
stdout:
{"hour": 4, "minute": 44}
